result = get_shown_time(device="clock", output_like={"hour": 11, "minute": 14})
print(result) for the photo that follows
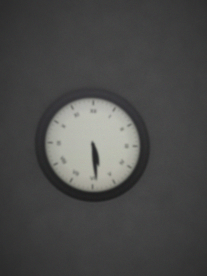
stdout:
{"hour": 5, "minute": 29}
